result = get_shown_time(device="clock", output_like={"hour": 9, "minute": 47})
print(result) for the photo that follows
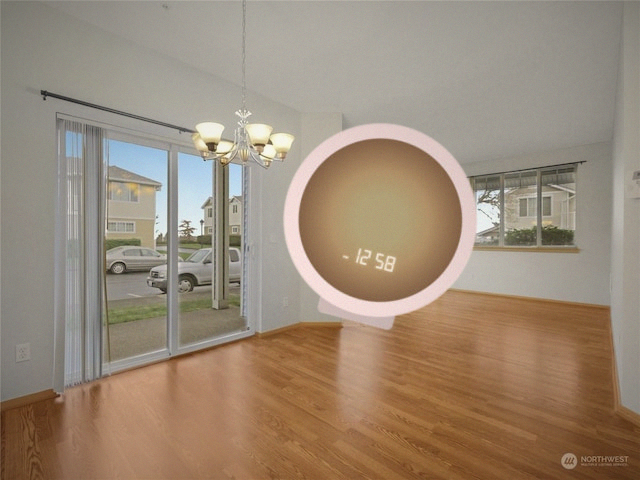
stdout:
{"hour": 12, "minute": 58}
